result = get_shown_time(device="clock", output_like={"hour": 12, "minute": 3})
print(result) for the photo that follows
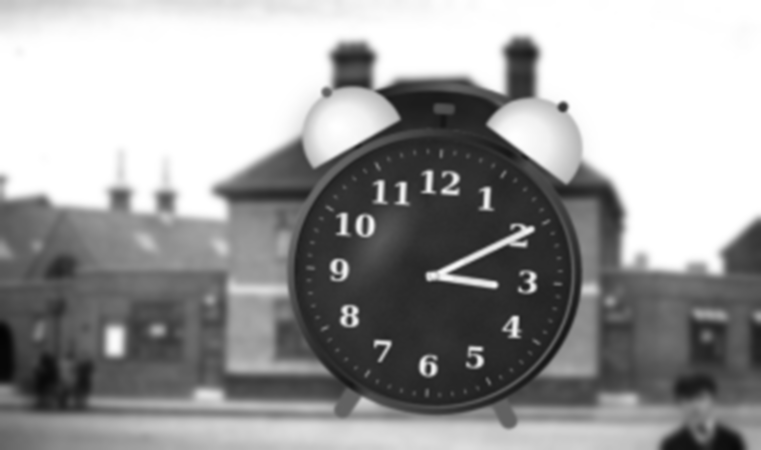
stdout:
{"hour": 3, "minute": 10}
